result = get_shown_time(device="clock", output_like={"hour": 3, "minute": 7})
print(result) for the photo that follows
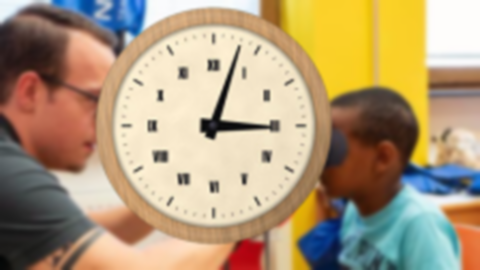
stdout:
{"hour": 3, "minute": 3}
